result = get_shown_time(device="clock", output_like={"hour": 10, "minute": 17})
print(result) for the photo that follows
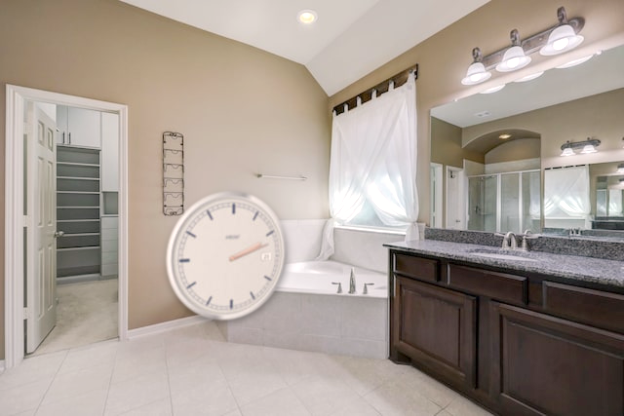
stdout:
{"hour": 2, "minute": 12}
